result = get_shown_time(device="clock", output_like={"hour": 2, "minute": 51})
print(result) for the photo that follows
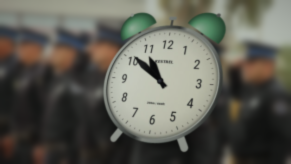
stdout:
{"hour": 10, "minute": 51}
